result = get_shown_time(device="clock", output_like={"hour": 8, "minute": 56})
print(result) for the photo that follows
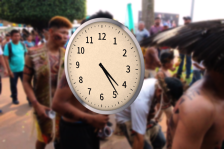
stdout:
{"hour": 4, "minute": 24}
